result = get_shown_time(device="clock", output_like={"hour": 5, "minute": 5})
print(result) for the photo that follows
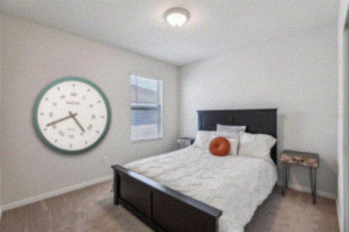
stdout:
{"hour": 4, "minute": 41}
